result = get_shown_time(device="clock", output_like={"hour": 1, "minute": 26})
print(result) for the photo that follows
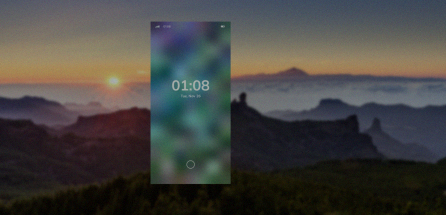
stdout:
{"hour": 1, "minute": 8}
